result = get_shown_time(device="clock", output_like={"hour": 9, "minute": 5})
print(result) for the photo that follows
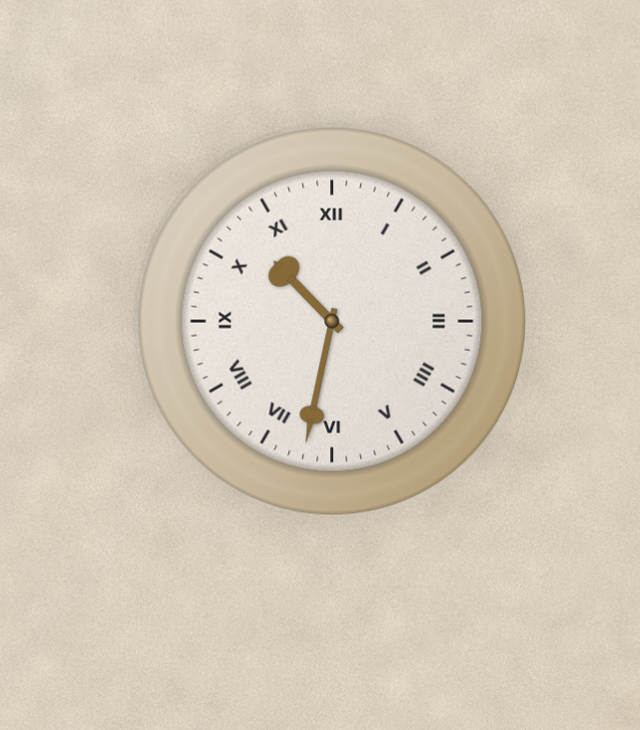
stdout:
{"hour": 10, "minute": 32}
